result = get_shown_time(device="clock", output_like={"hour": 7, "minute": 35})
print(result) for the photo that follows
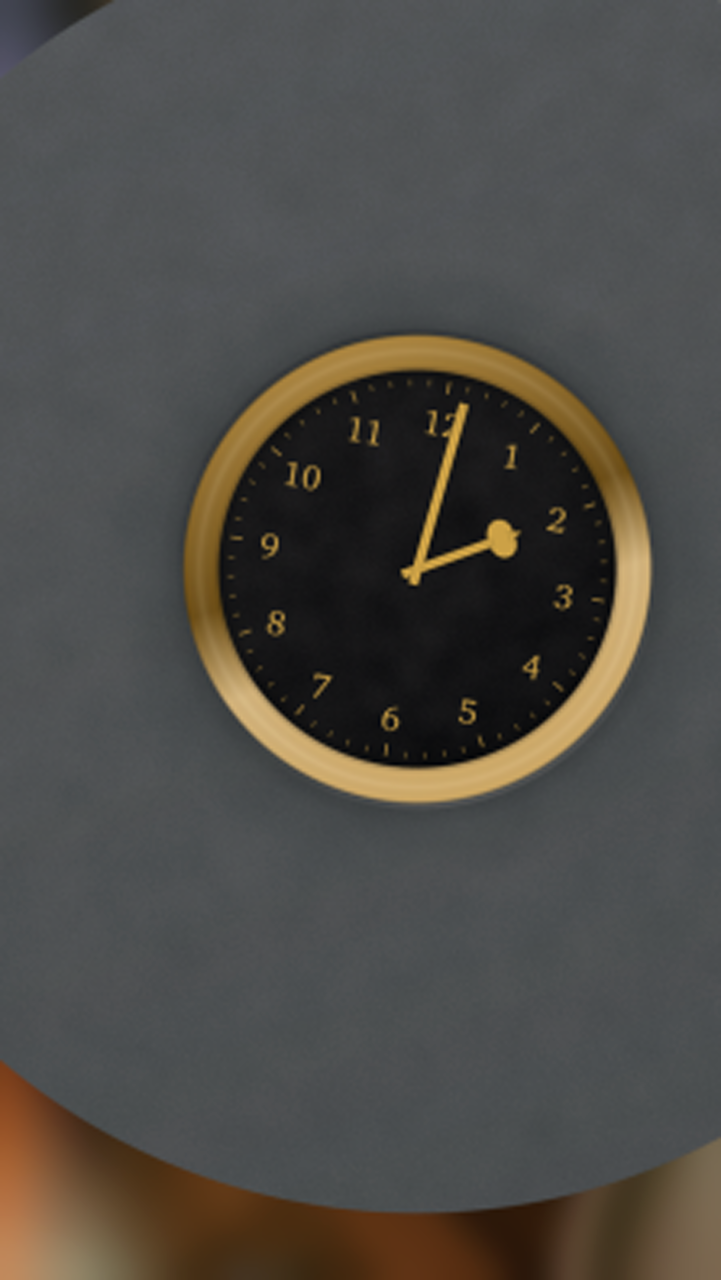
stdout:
{"hour": 2, "minute": 1}
